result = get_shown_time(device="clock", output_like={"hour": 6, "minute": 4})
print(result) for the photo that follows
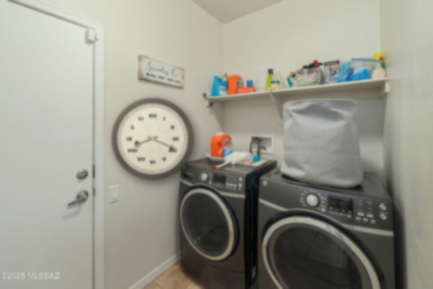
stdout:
{"hour": 8, "minute": 19}
